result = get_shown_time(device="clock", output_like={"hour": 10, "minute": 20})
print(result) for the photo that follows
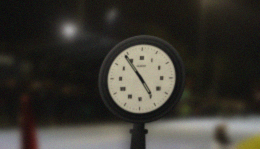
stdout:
{"hour": 4, "minute": 54}
